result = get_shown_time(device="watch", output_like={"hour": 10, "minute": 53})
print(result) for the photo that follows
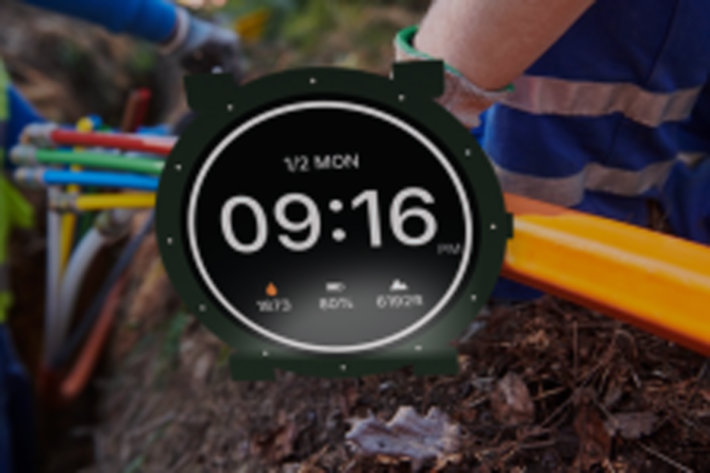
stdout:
{"hour": 9, "minute": 16}
